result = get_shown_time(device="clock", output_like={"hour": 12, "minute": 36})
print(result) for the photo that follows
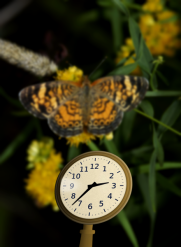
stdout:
{"hour": 2, "minute": 37}
